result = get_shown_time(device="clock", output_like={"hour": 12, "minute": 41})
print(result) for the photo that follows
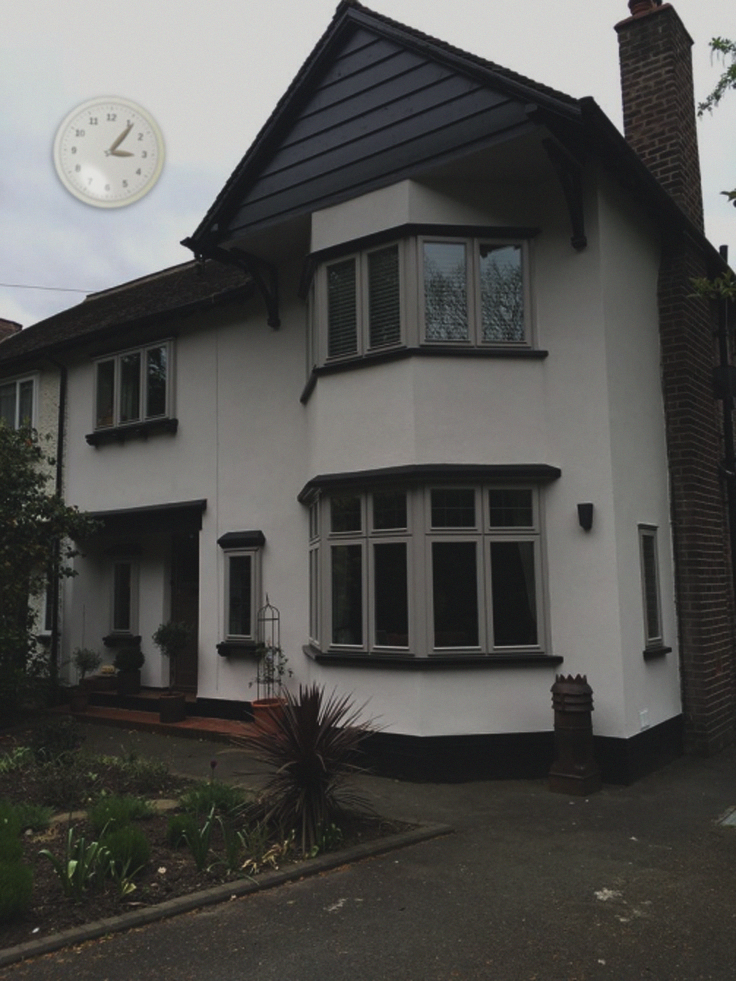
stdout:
{"hour": 3, "minute": 6}
